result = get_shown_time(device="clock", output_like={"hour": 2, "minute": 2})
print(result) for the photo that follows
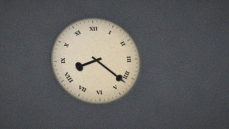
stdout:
{"hour": 8, "minute": 22}
